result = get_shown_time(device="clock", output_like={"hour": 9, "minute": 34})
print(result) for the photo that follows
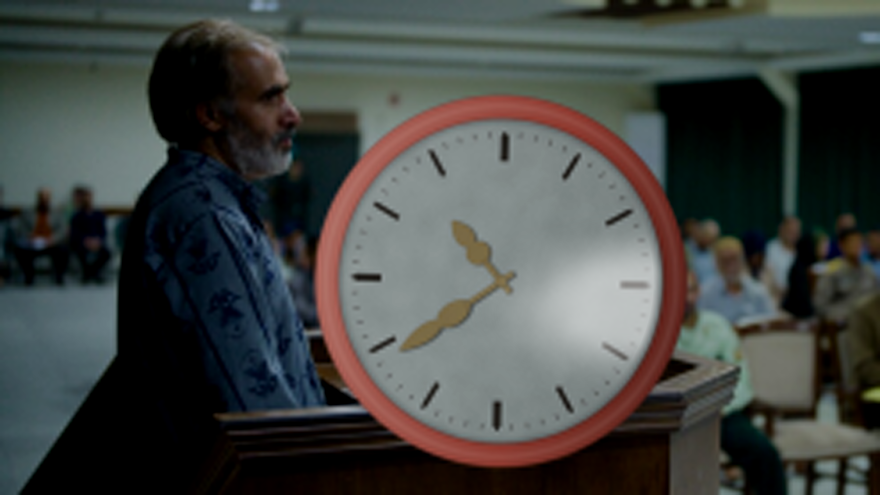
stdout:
{"hour": 10, "minute": 39}
